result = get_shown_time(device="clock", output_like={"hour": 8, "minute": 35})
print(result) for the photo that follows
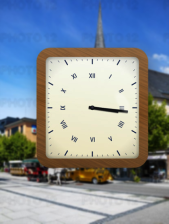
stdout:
{"hour": 3, "minute": 16}
